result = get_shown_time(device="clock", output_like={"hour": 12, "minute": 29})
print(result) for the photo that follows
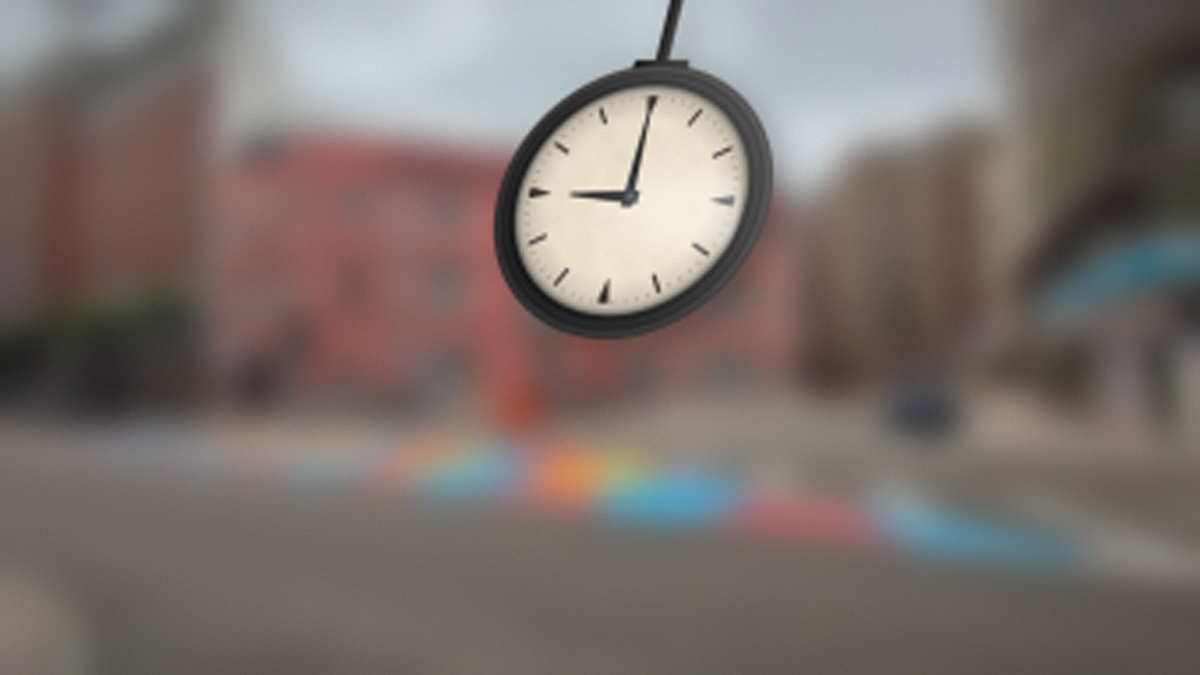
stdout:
{"hour": 9, "minute": 0}
